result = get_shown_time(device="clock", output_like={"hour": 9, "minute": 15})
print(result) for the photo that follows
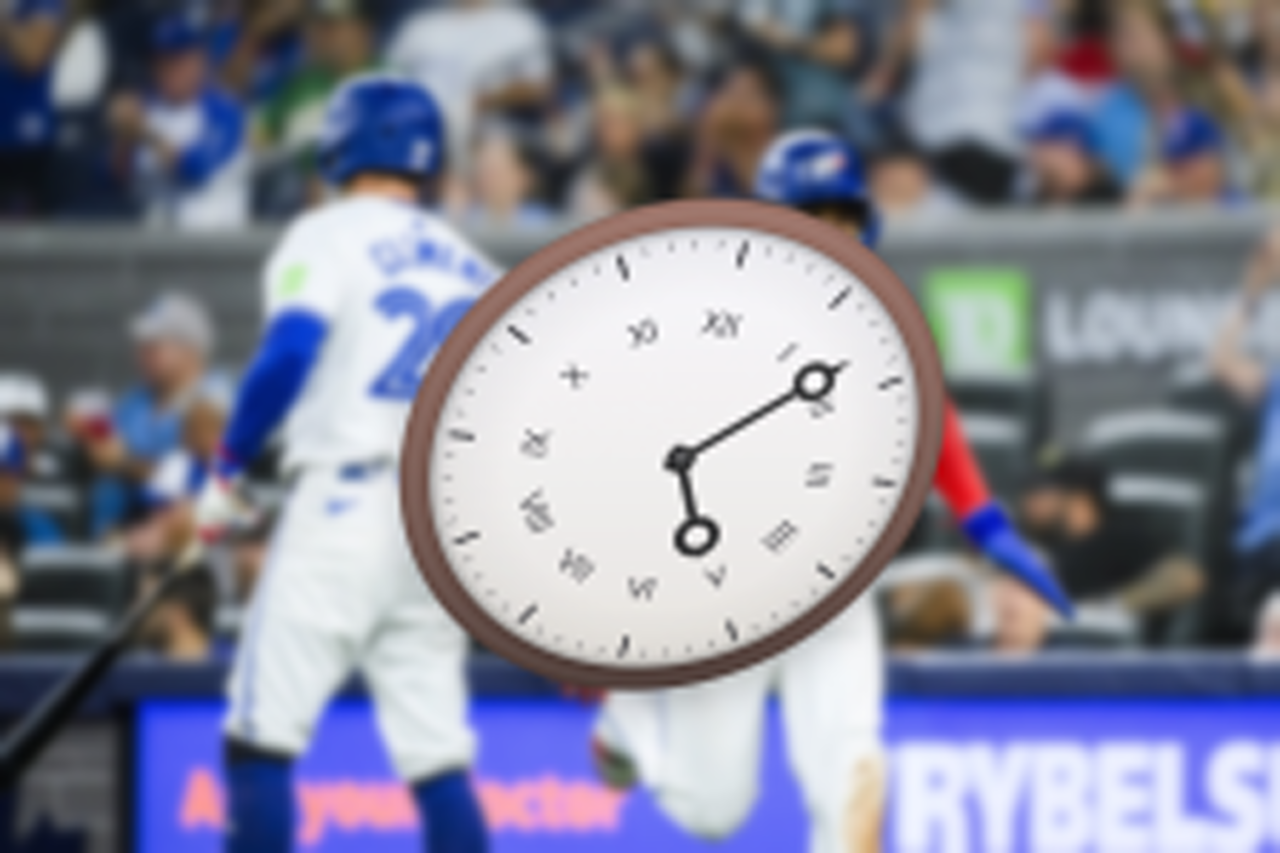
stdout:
{"hour": 5, "minute": 8}
